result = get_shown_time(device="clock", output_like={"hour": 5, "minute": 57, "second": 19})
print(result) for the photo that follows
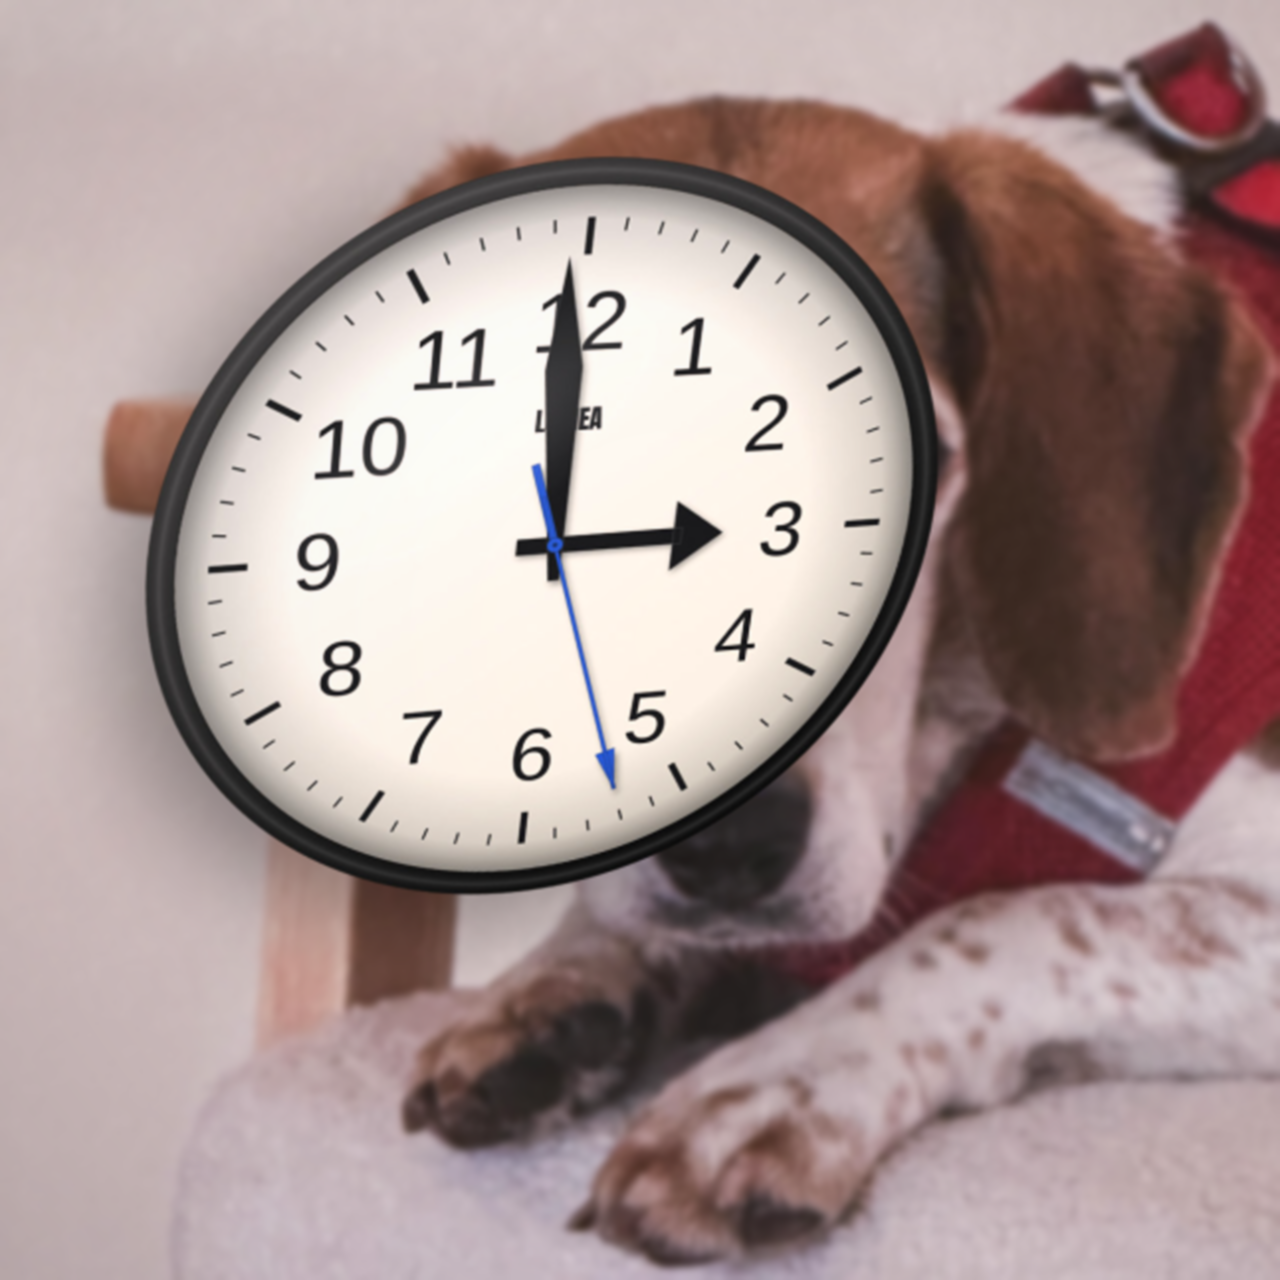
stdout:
{"hour": 2, "minute": 59, "second": 27}
